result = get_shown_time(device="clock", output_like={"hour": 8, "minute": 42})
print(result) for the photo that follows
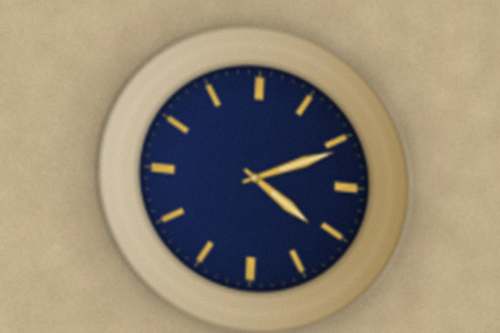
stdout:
{"hour": 4, "minute": 11}
